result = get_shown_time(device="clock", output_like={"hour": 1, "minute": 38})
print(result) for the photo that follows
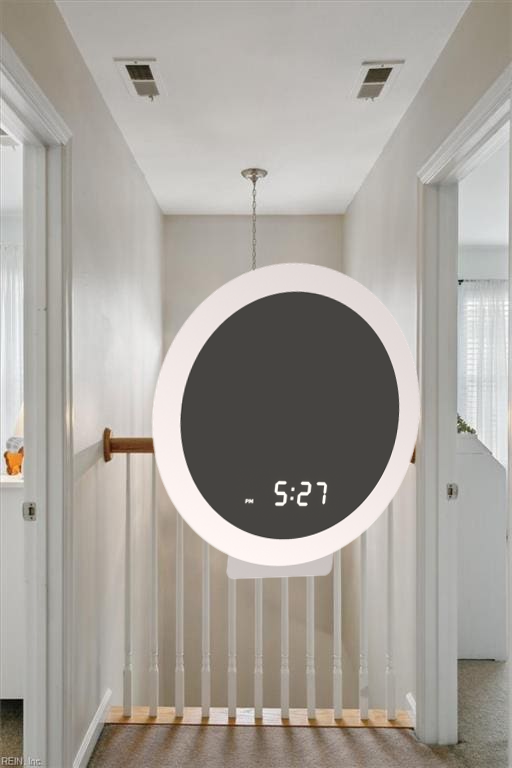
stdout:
{"hour": 5, "minute": 27}
